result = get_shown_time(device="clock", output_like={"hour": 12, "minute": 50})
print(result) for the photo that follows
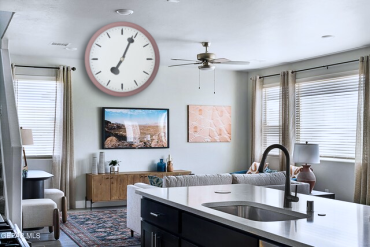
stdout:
{"hour": 7, "minute": 4}
